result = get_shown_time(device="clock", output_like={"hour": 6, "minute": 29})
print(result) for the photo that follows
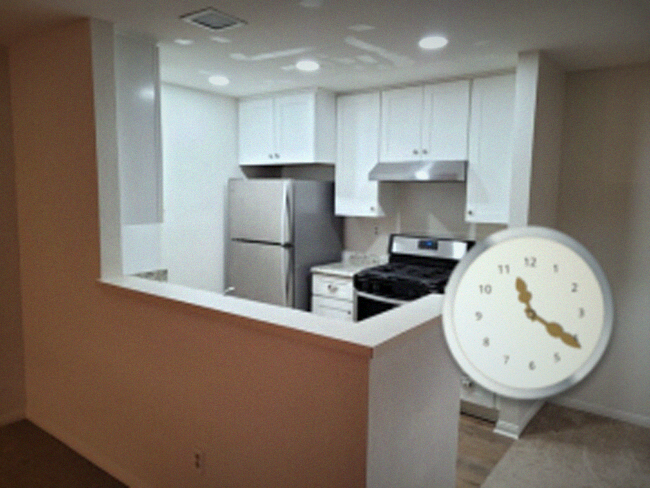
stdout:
{"hour": 11, "minute": 21}
